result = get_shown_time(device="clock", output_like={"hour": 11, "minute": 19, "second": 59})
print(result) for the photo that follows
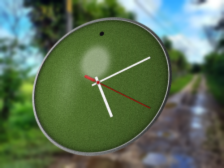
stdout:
{"hour": 5, "minute": 11, "second": 20}
